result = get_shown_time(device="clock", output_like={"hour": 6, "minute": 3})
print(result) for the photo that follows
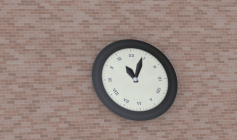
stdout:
{"hour": 11, "minute": 4}
